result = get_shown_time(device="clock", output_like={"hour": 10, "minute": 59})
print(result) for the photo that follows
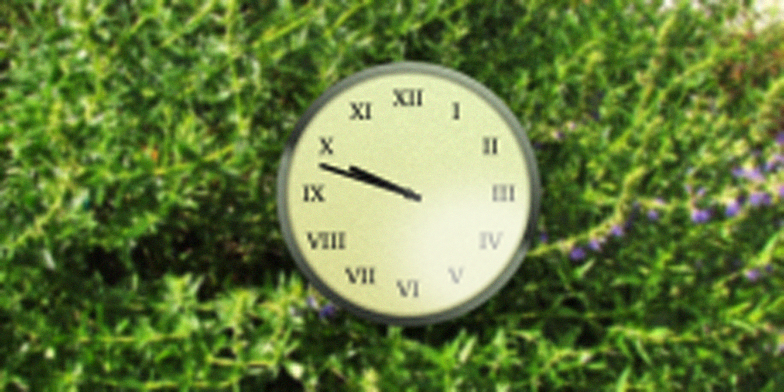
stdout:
{"hour": 9, "minute": 48}
